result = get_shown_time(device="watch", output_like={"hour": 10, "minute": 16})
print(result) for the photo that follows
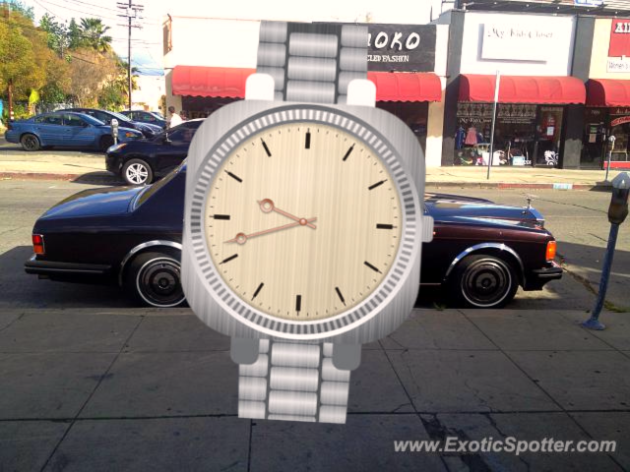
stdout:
{"hour": 9, "minute": 42}
